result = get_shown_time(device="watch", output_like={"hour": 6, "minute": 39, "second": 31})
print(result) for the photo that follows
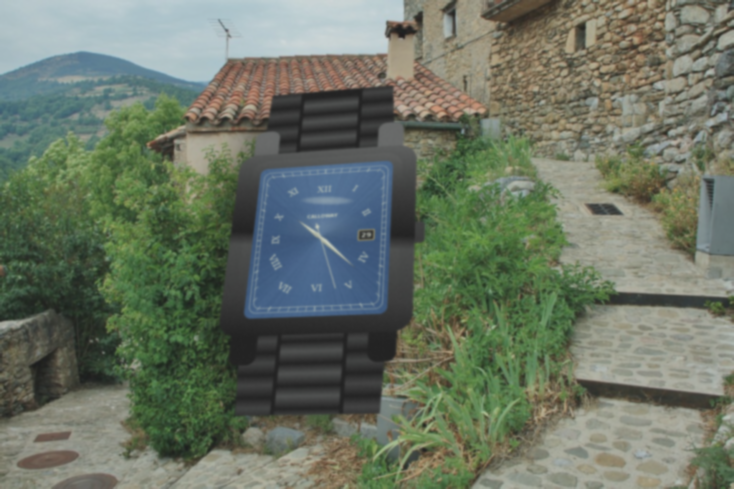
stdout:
{"hour": 10, "minute": 22, "second": 27}
